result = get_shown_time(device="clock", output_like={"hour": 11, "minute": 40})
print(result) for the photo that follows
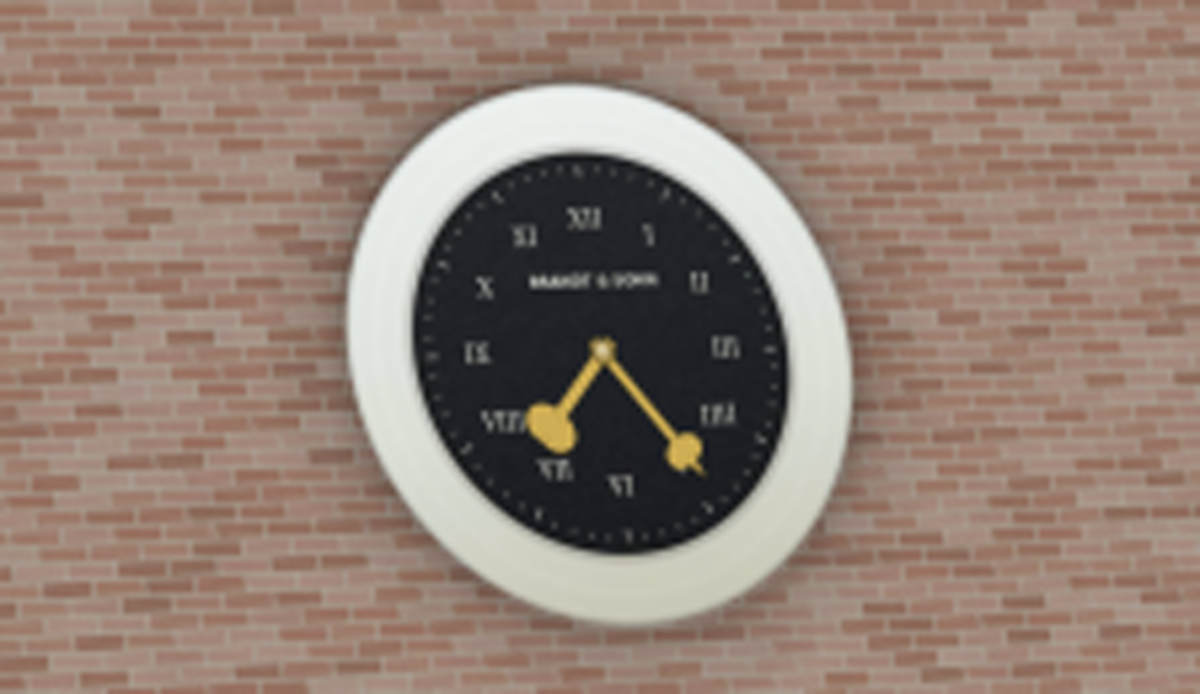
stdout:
{"hour": 7, "minute": 24}
